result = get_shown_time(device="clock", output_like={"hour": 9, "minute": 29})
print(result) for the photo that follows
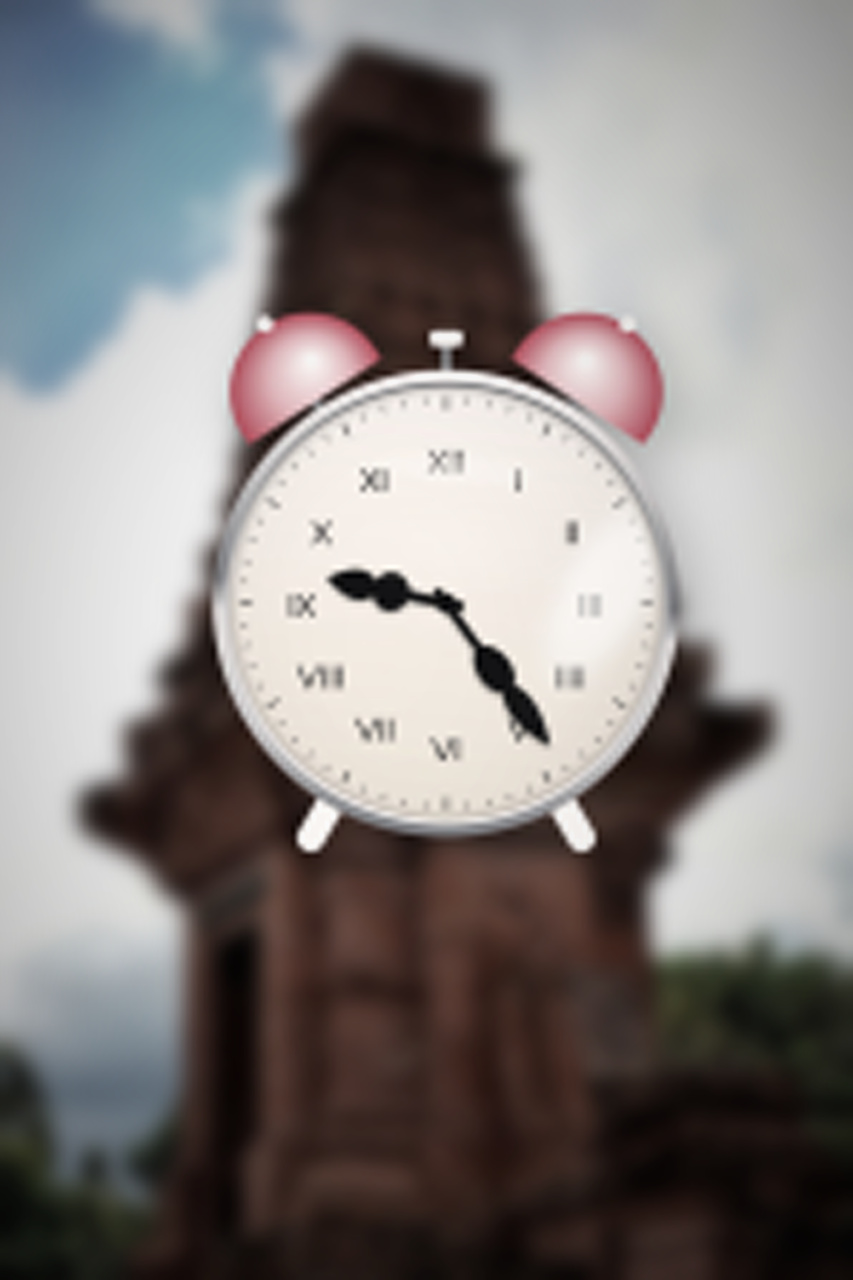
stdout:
{"hour": 9, "minute": 24}
